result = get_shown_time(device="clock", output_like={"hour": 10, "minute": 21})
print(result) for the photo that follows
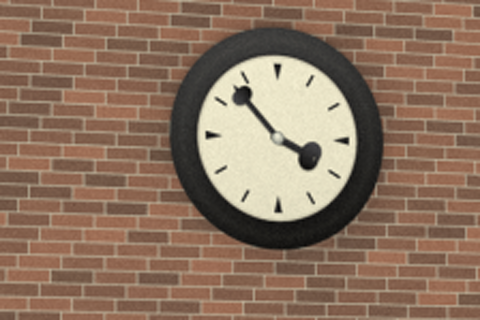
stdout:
{"hour": 3, "minute": 53}
